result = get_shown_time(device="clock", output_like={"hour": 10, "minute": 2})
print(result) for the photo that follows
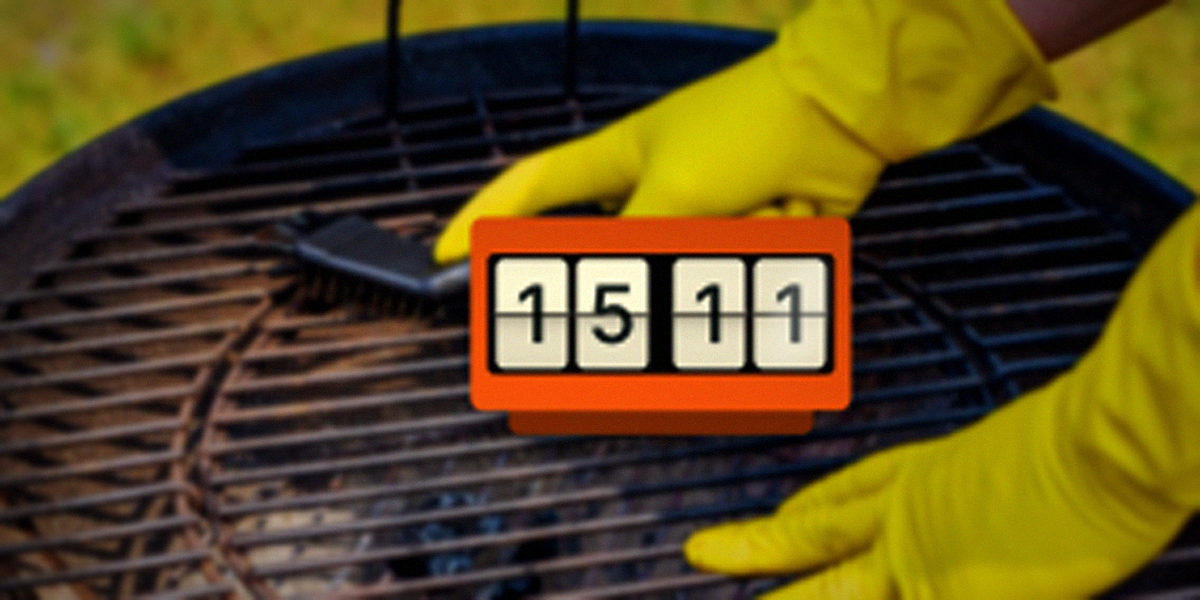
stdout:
{"hour": 15, "minute": 11}
